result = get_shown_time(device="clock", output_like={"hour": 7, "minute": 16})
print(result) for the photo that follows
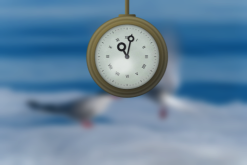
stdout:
{"hour": 11, "minute": 2}
